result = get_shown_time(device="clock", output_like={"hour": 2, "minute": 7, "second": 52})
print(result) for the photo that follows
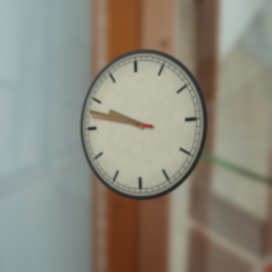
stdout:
{"hour": 9, "minute": 47, "second": 47}
